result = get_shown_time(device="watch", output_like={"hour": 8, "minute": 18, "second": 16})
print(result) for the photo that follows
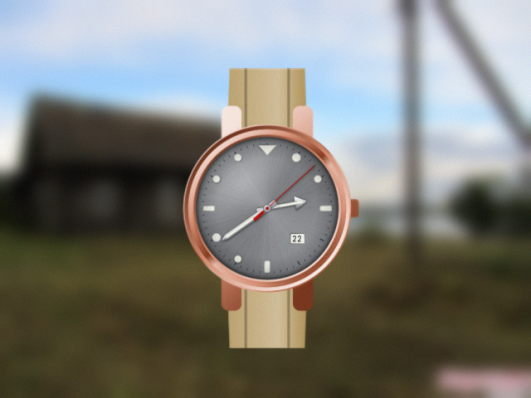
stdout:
{"hour": 2, "minute": 39, "second": 8}
